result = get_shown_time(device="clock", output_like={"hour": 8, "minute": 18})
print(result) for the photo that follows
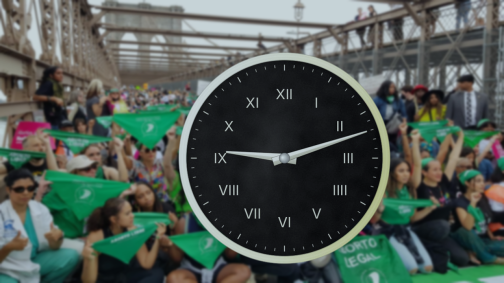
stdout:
{"hour": 9, "minute": 12}
